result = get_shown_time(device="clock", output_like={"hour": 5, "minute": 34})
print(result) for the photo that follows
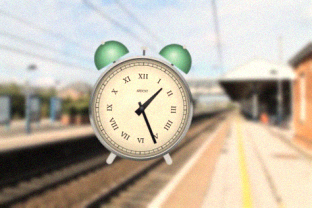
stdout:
{"hour": 1, "minute": 26}
